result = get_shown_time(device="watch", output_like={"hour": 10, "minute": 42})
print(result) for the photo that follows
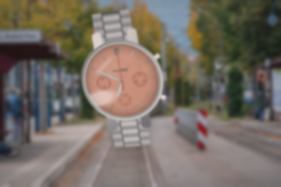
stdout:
{"hour": 6, "minute": 50}
